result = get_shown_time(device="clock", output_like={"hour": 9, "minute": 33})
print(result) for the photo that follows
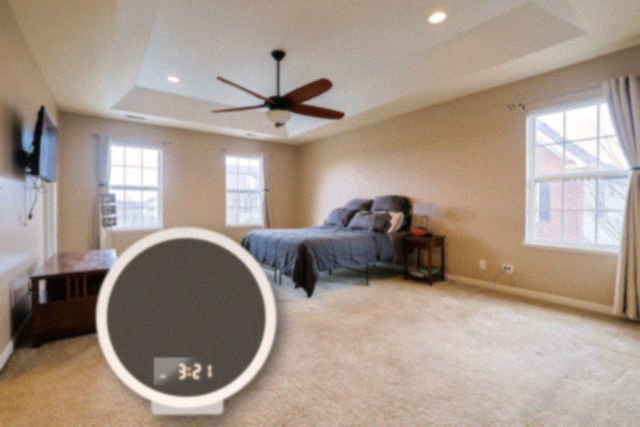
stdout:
{"hour": 3, "minute": 21}
